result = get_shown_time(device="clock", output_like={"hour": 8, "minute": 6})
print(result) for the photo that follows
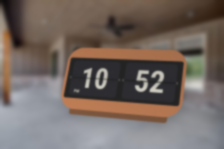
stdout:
{"hour": 10, "minute": 52}
